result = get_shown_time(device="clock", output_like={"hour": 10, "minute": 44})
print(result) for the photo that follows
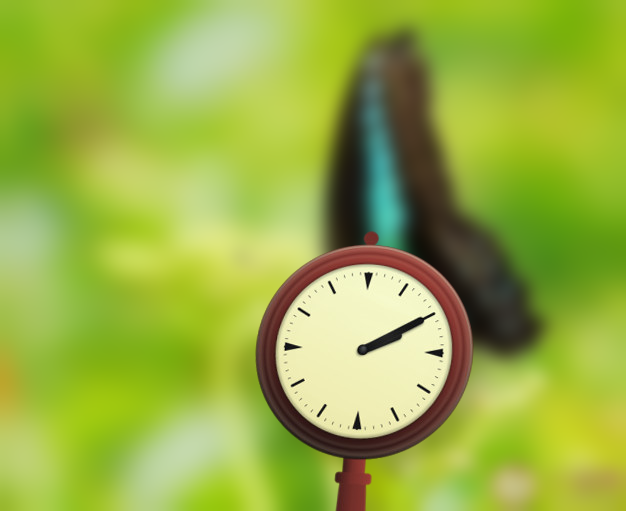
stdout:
{"hour": 2, "minute": 10}
